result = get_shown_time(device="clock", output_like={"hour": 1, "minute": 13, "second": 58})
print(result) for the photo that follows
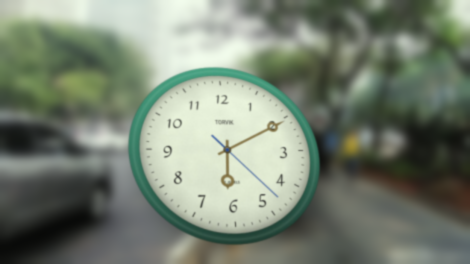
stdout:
{"hour": 6, "minute": 10, "second": 23}
